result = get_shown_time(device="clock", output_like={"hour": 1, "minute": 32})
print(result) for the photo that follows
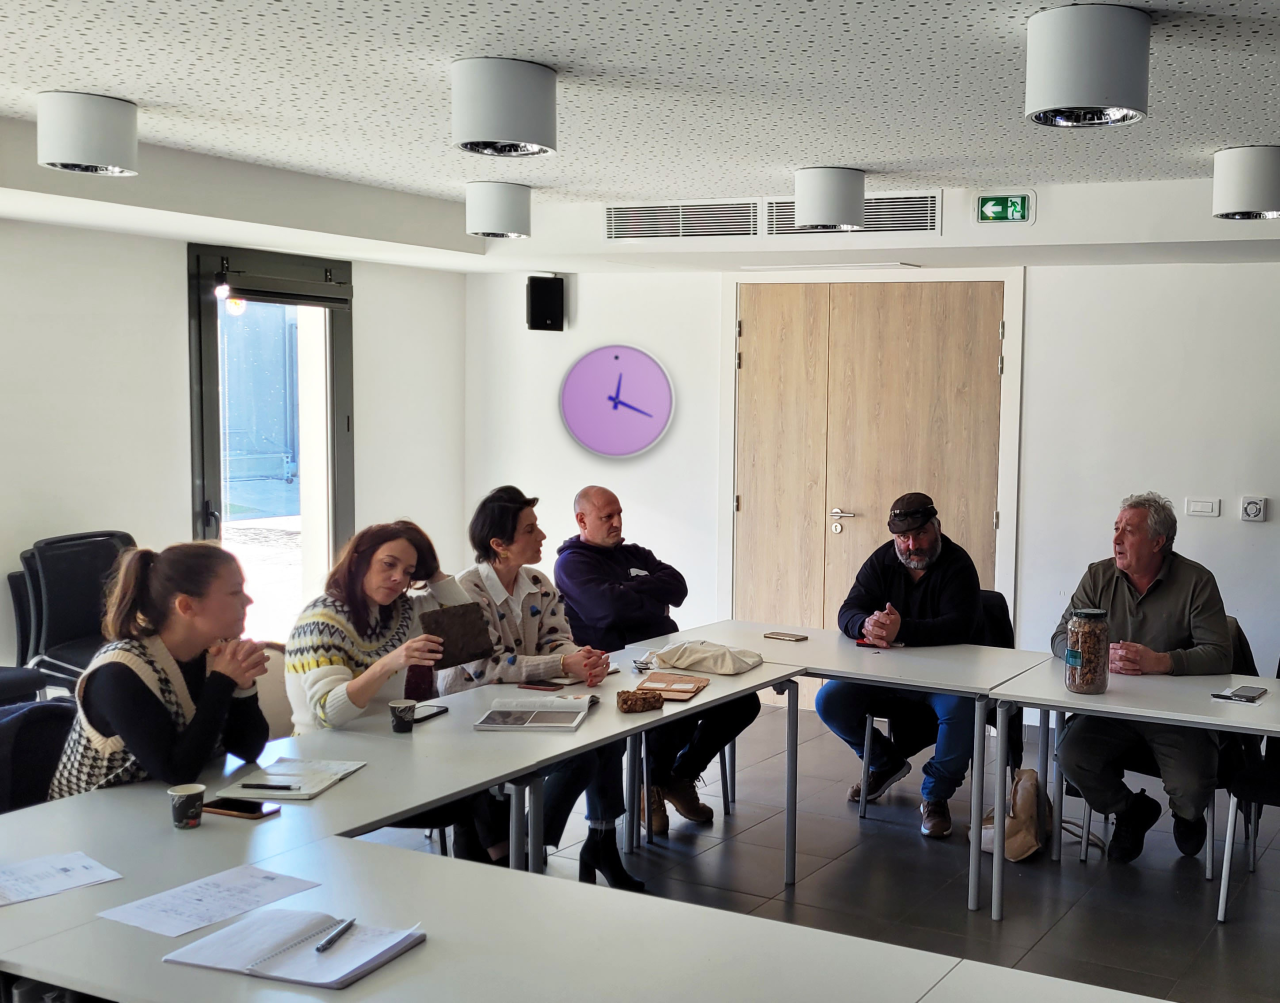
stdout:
{"hour": 12, "minute": 19}
